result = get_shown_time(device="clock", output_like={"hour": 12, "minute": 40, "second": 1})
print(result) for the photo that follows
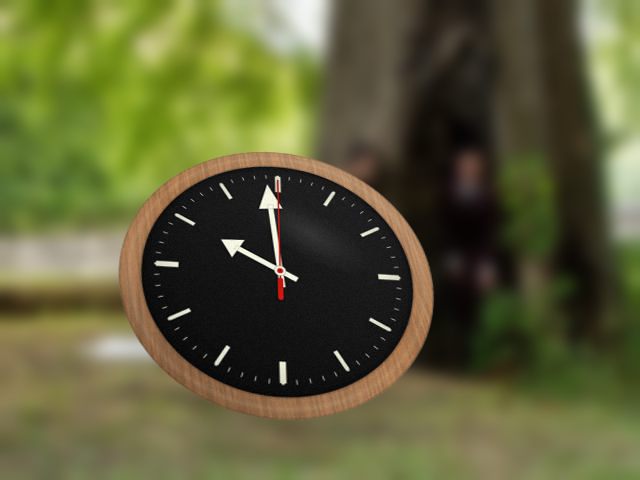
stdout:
{"hour": 9, "minute": 59, "second": 0}
